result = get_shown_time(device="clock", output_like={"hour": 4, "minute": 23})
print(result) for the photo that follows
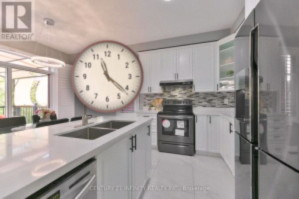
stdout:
{"hour": 11, "minute": 22}
